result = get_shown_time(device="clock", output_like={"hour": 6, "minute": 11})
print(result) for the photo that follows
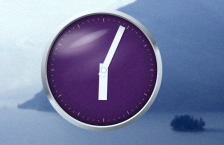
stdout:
{"hour": 6, "minute": 4}
